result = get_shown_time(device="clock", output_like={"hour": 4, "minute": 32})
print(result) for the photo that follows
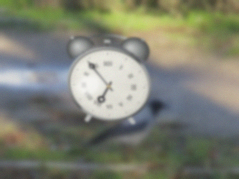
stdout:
{"hour": 6, "minute": 54}
